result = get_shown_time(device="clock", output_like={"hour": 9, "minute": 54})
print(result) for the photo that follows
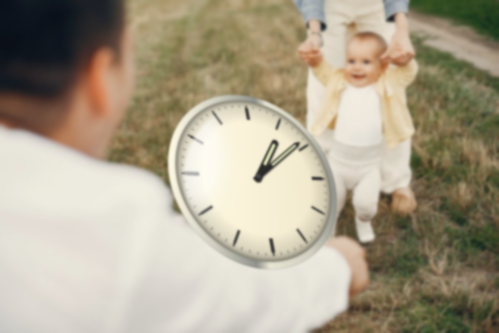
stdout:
{"hour": 1, "minute": 9}
